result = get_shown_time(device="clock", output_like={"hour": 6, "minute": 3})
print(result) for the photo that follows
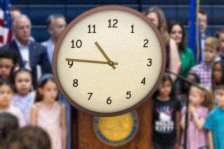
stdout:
{"hour": 10, "minute": 46}
